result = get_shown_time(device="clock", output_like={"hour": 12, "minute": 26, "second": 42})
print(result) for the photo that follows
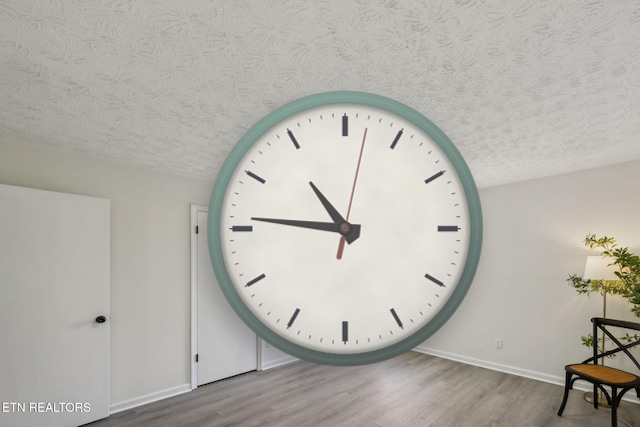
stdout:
{"hour": 10, "minute": 46, "second": 2}
